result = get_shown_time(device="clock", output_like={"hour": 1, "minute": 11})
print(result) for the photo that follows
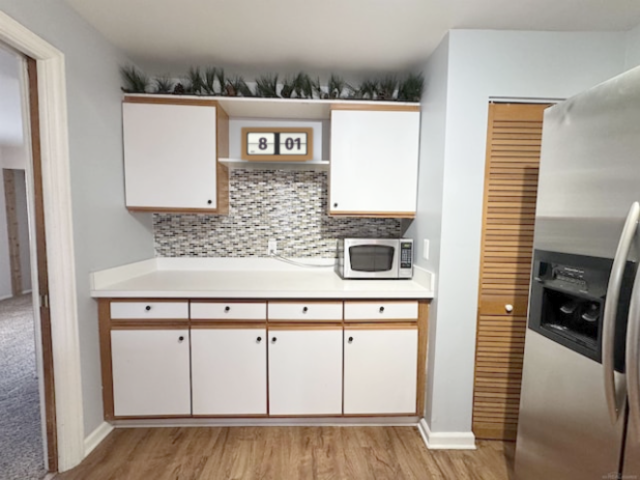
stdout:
{"hour": 8, "minute": 1}
